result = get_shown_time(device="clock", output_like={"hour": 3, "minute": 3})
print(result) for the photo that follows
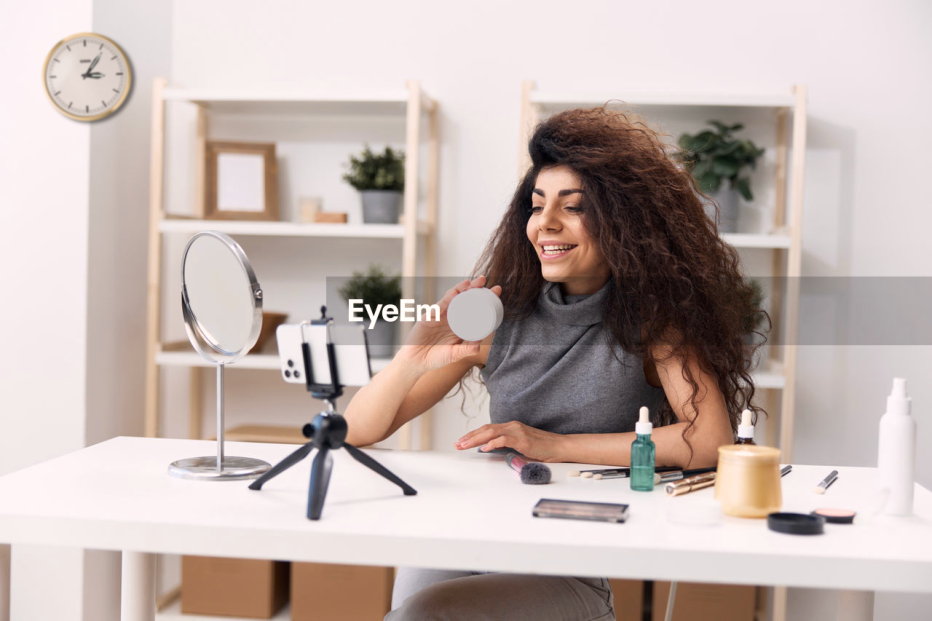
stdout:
{"hour": 3, "minute": 6}
